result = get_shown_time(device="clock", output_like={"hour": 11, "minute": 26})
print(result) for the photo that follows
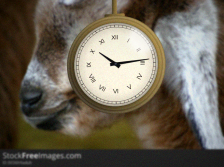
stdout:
{"hour": 10, "minute": 14}
